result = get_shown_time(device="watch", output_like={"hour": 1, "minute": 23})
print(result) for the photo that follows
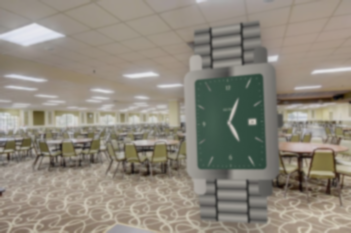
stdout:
{"hour": 5, "minute": 4}
